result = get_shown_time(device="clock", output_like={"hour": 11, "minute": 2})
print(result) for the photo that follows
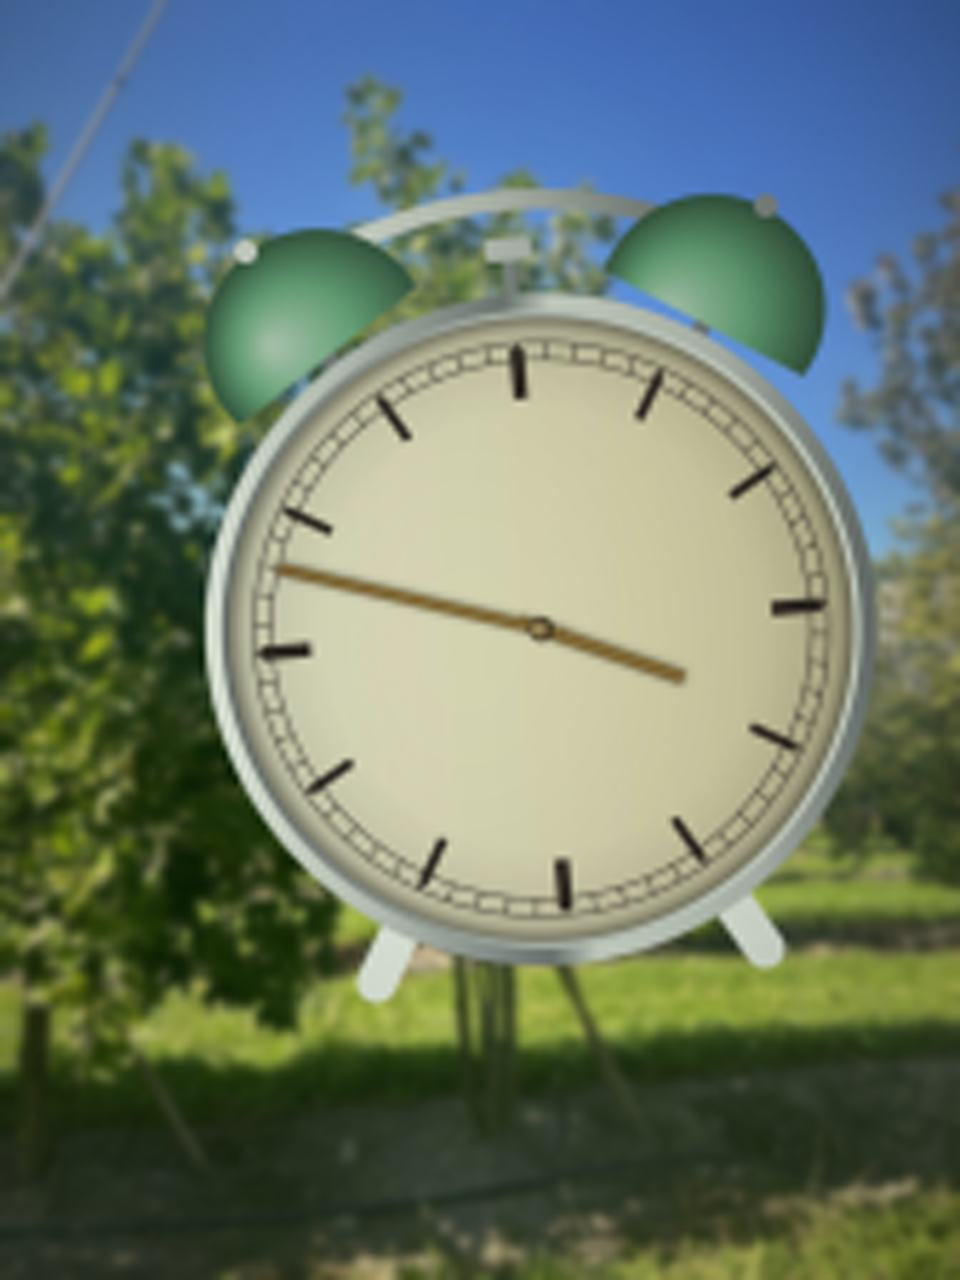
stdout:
{"hour": 3, "minute": 48}
